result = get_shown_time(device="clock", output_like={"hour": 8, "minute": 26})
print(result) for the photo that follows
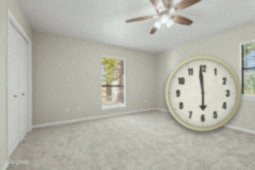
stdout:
{"hour": 5, "minute": 59}
